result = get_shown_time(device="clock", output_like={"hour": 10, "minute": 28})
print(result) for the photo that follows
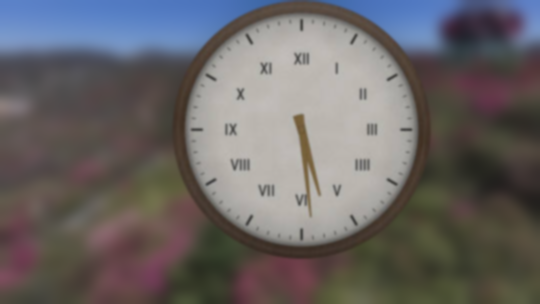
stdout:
{"hour": 5, "minute": 29}
